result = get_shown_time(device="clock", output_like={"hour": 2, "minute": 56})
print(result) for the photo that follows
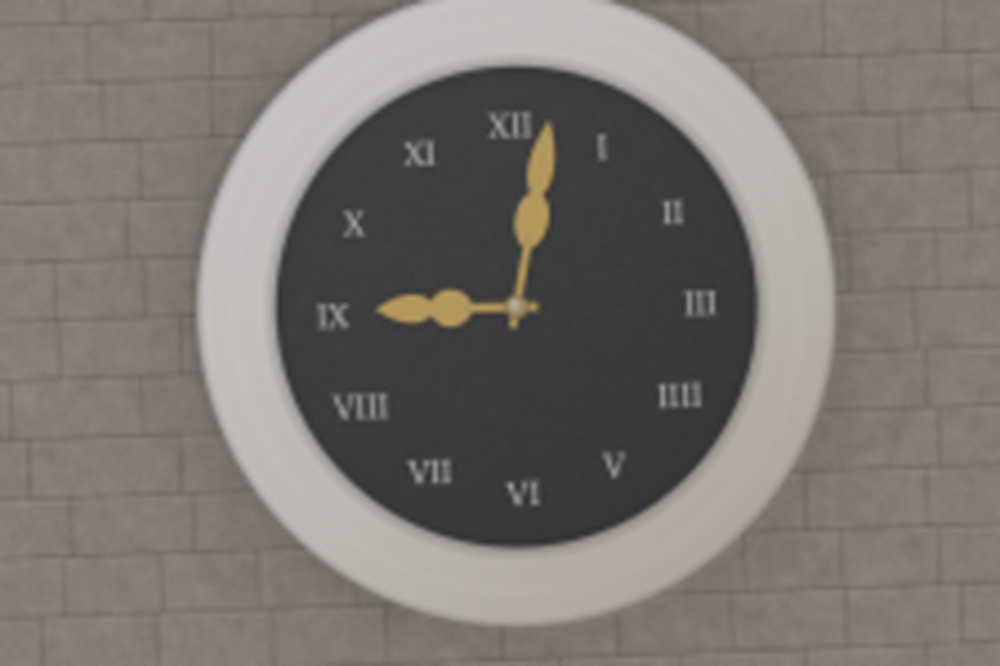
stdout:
{"hour": 9, "minute": 2}
